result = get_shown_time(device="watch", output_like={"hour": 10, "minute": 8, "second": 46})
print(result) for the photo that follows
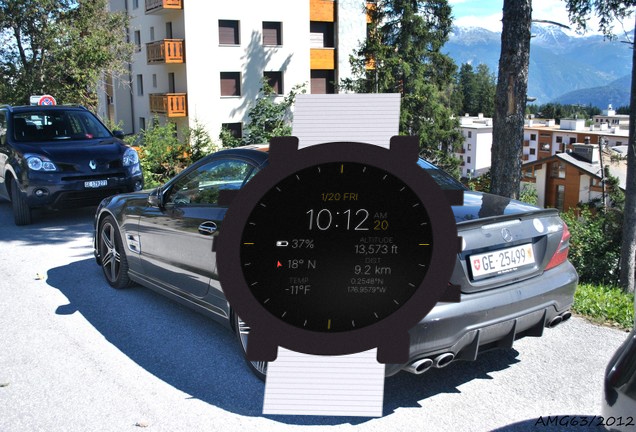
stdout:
{"hour": 10, "minute": 12, "second": 20}
